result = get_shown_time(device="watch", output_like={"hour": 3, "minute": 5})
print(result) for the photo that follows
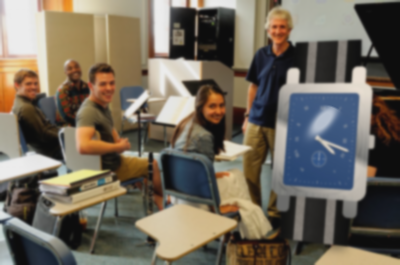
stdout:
{"hour": 4, "minute": 18}
